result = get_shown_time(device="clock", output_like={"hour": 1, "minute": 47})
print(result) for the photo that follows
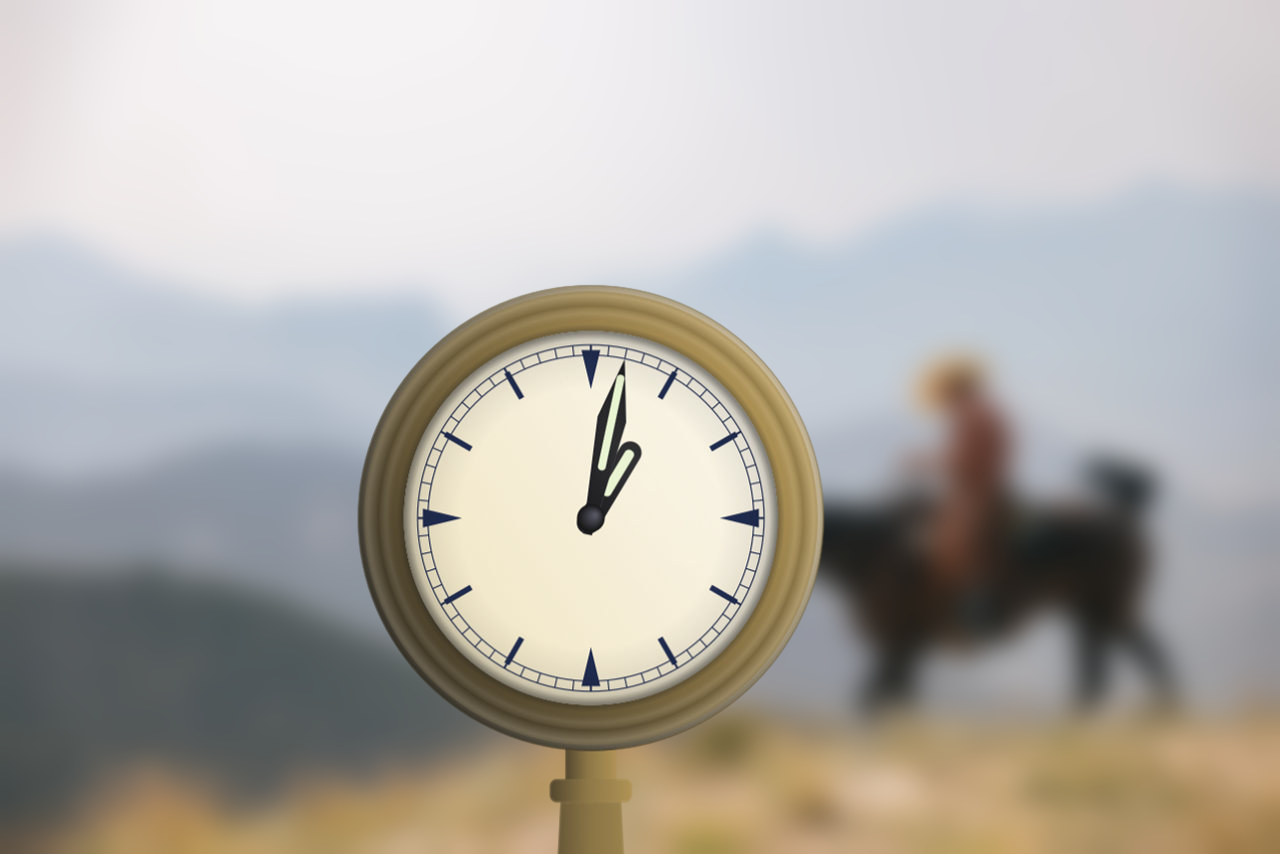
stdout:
{"hour": 1, "minute": 2}
